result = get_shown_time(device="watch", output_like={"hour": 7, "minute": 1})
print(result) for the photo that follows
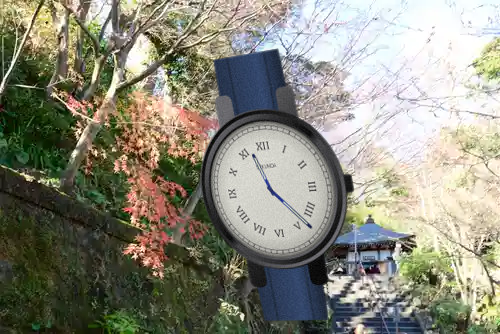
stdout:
{"hour": 11, "minute": 23}
